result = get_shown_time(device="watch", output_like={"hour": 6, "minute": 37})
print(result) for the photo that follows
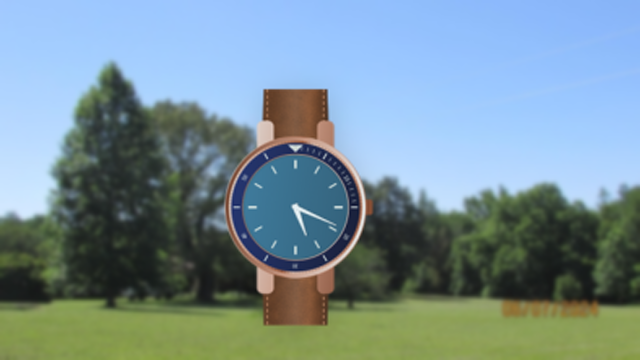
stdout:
{"hour": 5, "minute": 19}
